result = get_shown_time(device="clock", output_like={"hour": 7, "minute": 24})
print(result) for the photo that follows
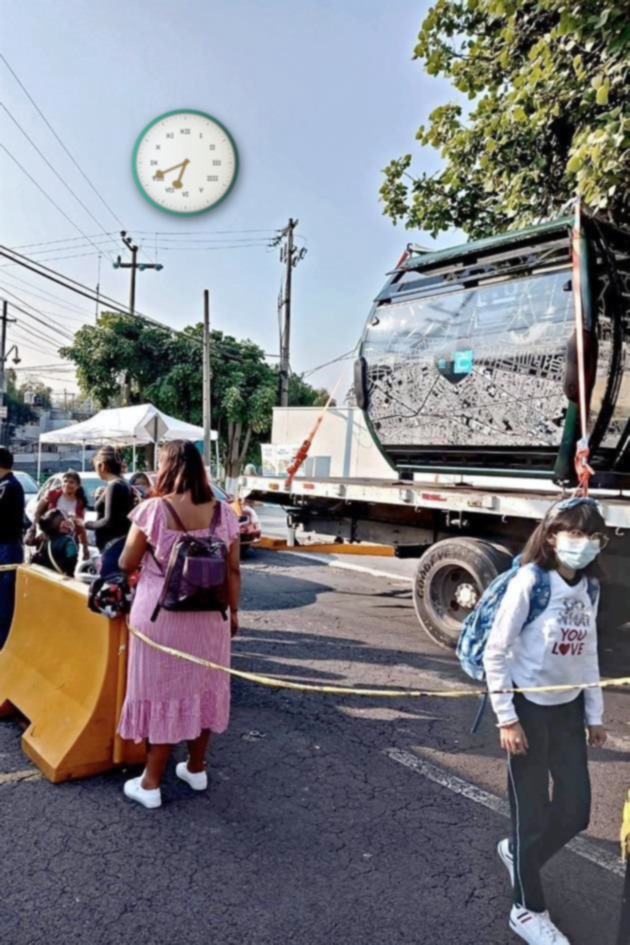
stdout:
{"hour": 6, "minute": 41}
